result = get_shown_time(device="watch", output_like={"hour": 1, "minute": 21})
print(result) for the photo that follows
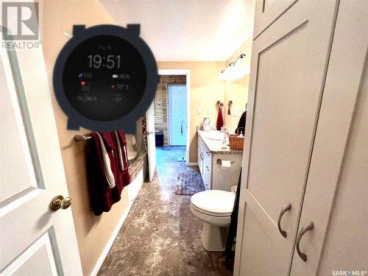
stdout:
{"hour": 19, "minute": 51}
